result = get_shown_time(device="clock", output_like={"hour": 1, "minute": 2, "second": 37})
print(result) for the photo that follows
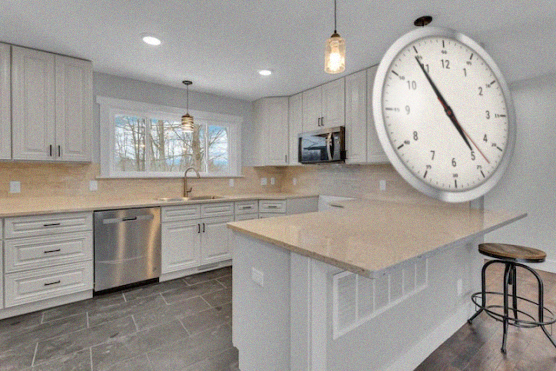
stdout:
{"hour": 4, "minute": 54, "second": 23}
